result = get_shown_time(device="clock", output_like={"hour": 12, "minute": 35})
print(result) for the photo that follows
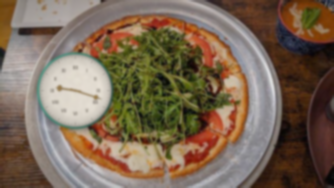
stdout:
{"hour": 9, "minute": 18}
